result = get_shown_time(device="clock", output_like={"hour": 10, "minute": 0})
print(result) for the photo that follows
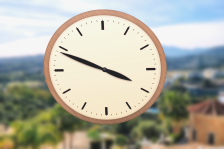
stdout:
{"hour": 3, "minute": 49}
